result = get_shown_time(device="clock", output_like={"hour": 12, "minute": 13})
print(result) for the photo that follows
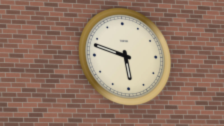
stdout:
{"hour": 5, "minute": 48}
